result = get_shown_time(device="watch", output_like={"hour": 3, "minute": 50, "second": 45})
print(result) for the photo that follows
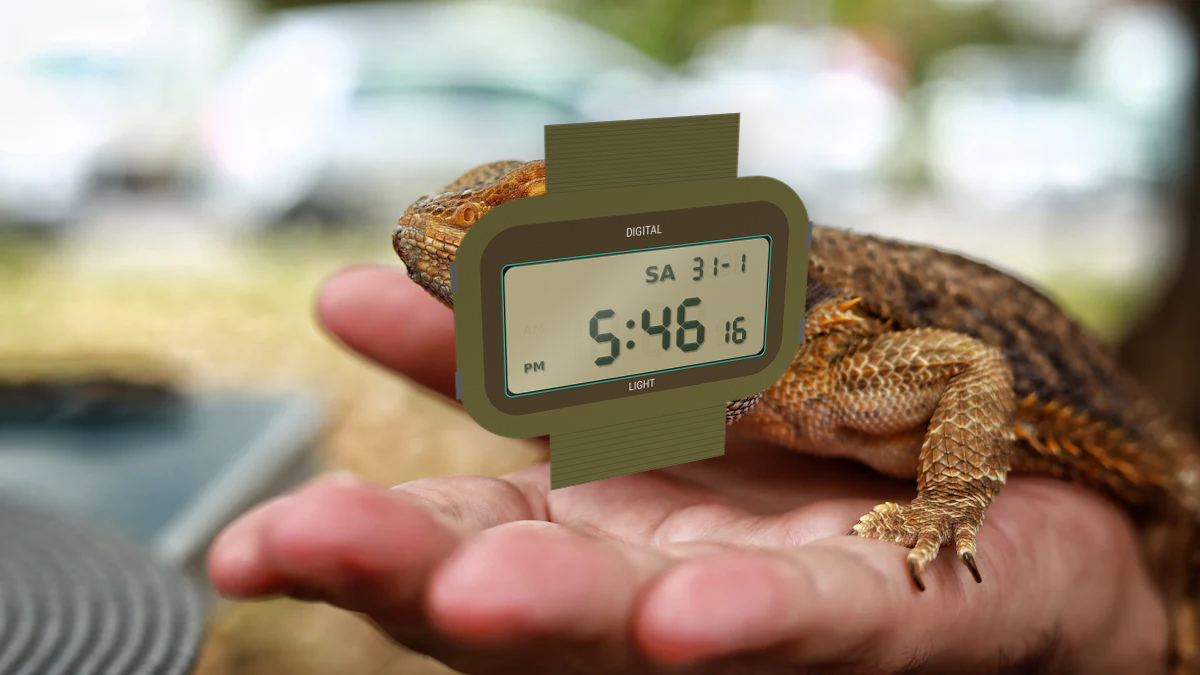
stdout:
{"hour": 5, "minute": 46, "second": 16}
